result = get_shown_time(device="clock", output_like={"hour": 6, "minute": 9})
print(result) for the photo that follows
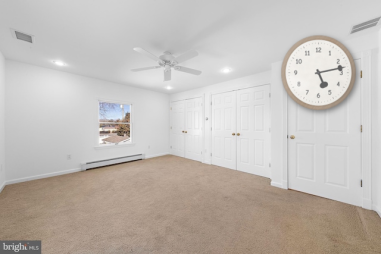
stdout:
{"hour": 5, "minute": 13}
